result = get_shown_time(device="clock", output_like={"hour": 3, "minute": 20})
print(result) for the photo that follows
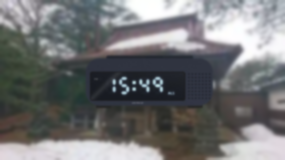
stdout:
{"hour": 15, "minute": 49}
